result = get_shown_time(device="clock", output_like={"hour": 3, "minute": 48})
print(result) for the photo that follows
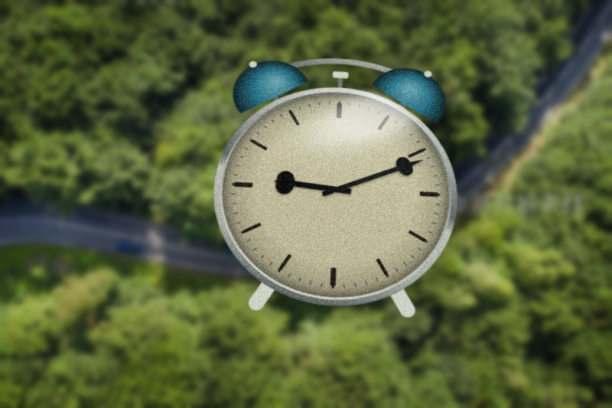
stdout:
{"hour": 9, "minute": 11}
